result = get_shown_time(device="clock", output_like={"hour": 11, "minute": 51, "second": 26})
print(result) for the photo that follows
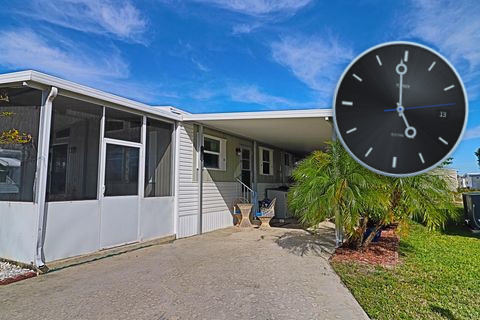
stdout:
{"hour": 4, "minute": 59, "second": 13}
